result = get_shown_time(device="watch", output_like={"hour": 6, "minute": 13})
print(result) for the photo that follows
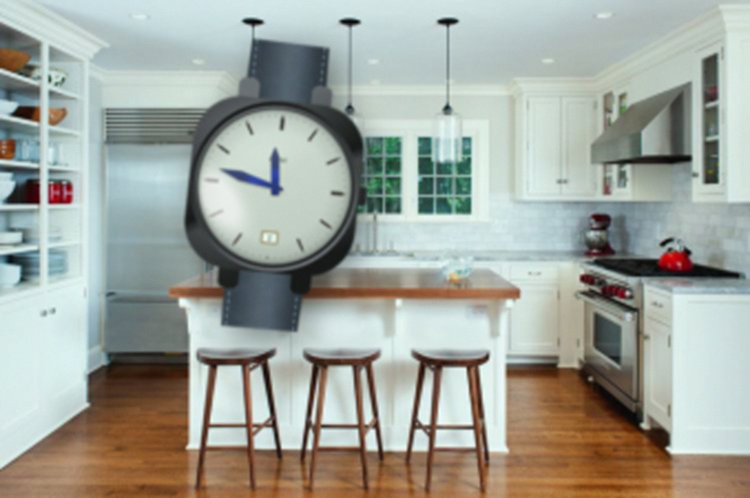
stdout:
{"hour": 11, "minute": 47}
